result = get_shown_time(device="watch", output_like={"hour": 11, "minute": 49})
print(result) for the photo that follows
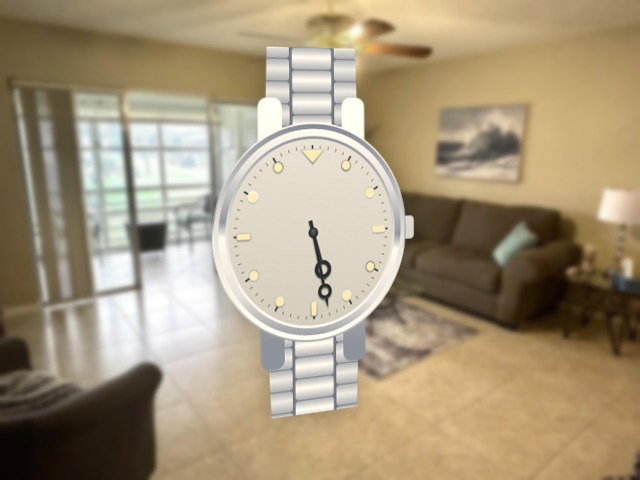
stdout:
{"hour": 5, "minute": 28}
